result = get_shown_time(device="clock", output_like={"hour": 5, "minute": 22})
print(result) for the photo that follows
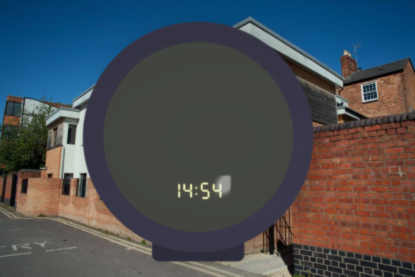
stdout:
{"hour": 14, "minute": 54}
